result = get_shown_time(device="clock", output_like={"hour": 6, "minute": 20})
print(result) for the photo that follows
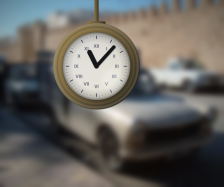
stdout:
{"hour": 11, "minute": 7}
